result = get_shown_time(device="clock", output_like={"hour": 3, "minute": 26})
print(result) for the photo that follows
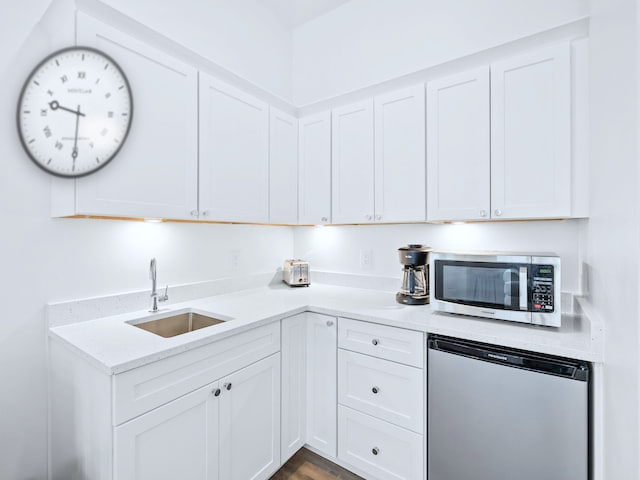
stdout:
{"hour": 9, "minute": 30}
